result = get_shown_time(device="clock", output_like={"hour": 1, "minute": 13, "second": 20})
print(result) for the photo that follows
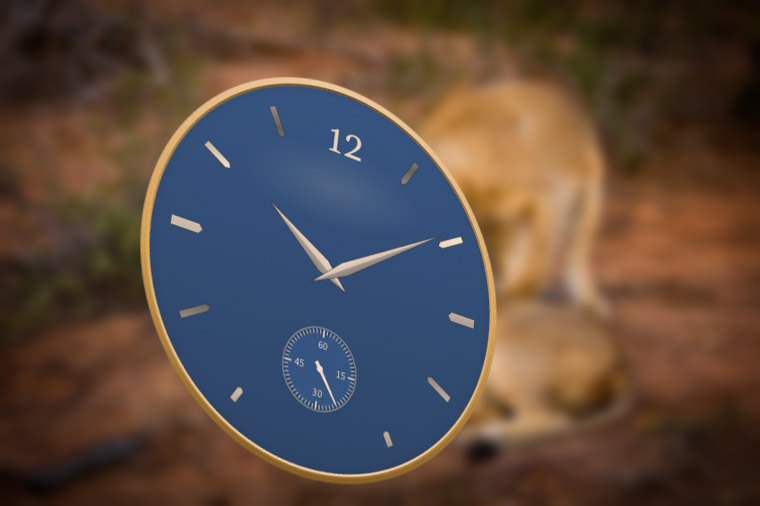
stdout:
{"hour": 10, "minute": 9, "second": 24}
